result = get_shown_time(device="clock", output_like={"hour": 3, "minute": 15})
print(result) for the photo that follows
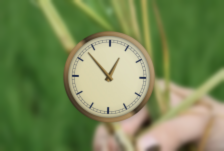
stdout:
{"hour": 12, "minute": 53}
